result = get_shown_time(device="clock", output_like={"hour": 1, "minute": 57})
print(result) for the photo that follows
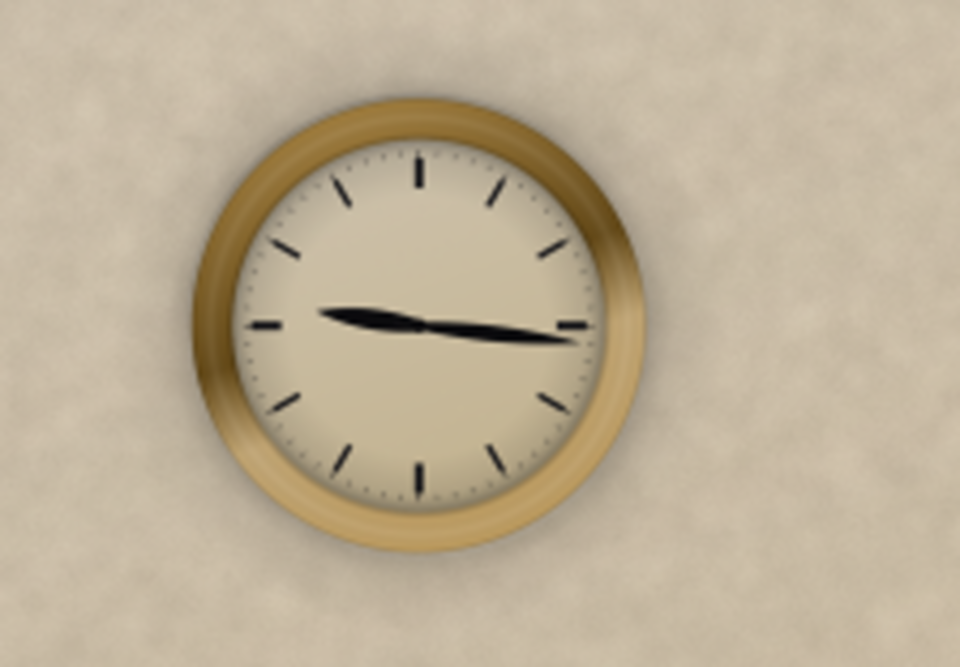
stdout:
{"hour": 9, "minute": 16}
